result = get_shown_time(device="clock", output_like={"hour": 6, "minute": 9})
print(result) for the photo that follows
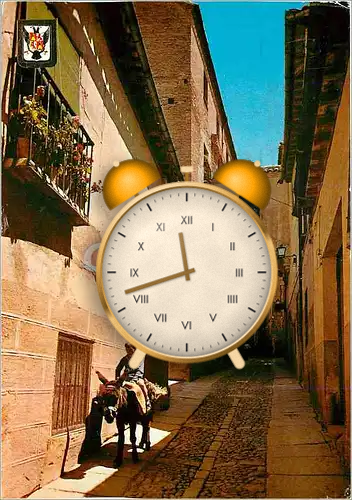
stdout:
{"hour": 11, "minute": 42}
